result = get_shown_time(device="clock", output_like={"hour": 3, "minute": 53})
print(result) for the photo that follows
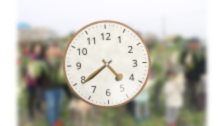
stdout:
{"hour": 4, "minute": 39}
